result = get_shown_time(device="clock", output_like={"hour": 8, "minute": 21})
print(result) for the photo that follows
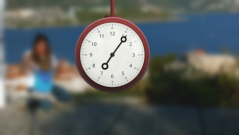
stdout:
{"hour": 7, "minute": 6}
